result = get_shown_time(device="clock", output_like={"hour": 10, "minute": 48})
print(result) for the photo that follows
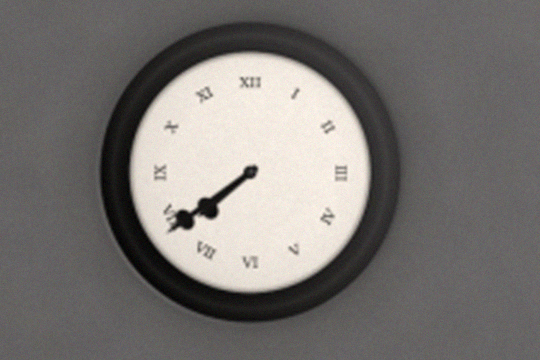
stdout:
{"hour": 7, "minute": 39}
